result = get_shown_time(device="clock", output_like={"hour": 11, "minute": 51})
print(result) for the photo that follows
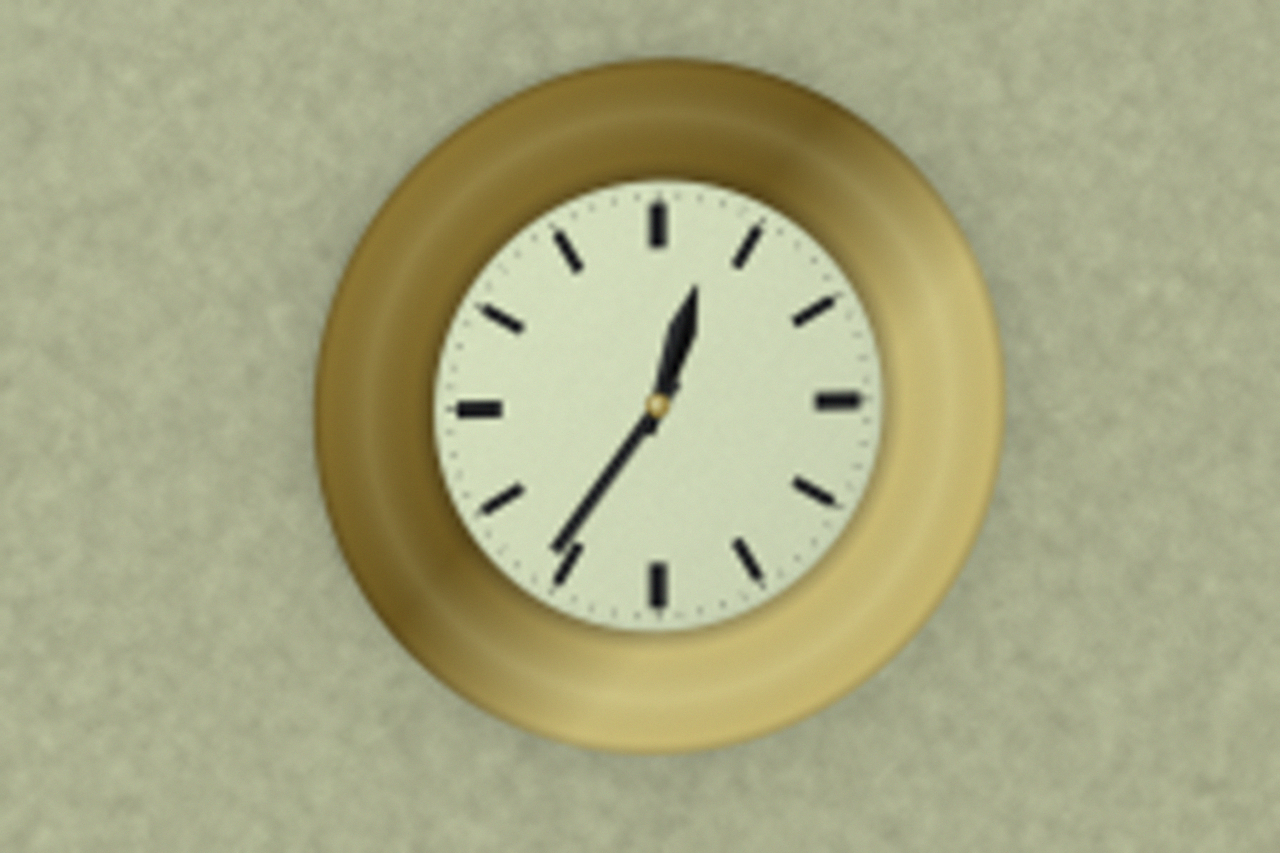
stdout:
{"hour": 12, "minute": 36}
